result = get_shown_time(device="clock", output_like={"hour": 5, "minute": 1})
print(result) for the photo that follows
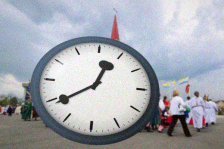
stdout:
{"hour": 12, "minute": 39}
